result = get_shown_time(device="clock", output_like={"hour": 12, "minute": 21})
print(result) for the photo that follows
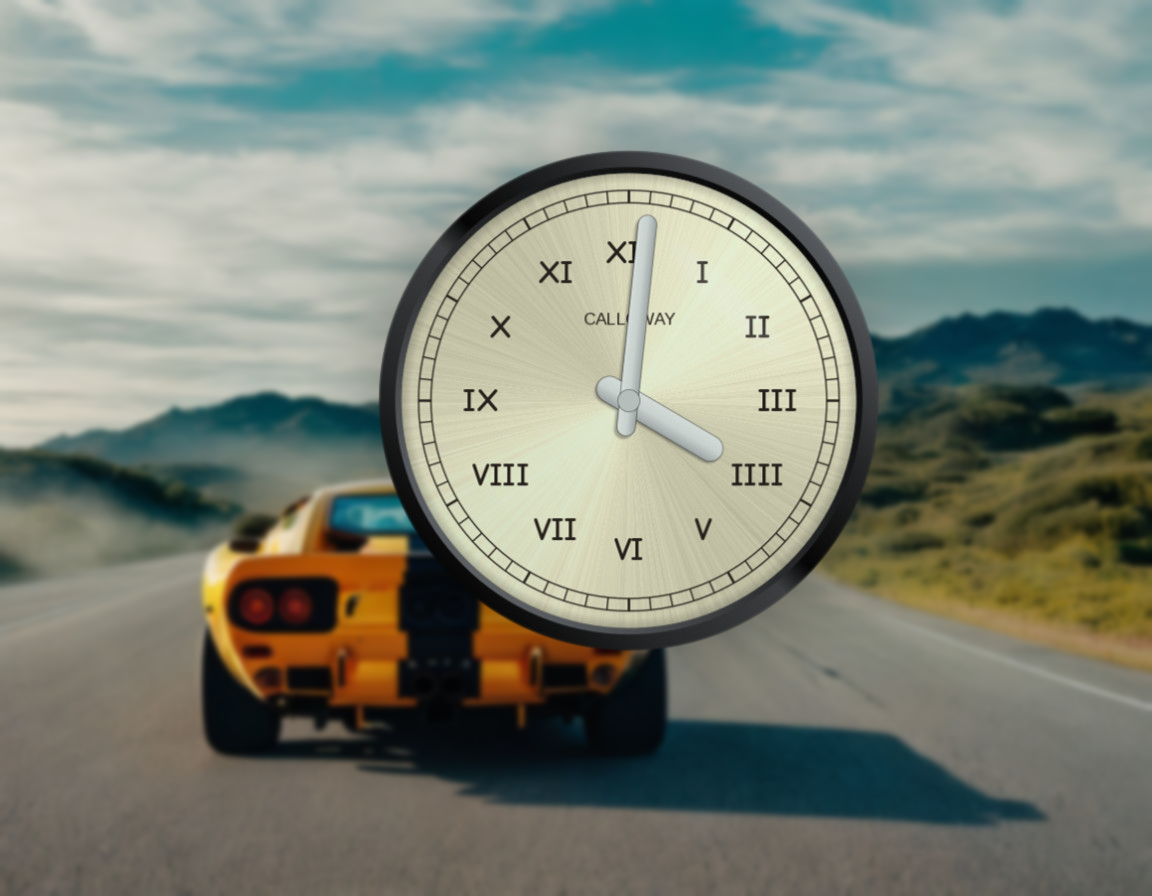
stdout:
{"hour": 4, "minute": 1}
